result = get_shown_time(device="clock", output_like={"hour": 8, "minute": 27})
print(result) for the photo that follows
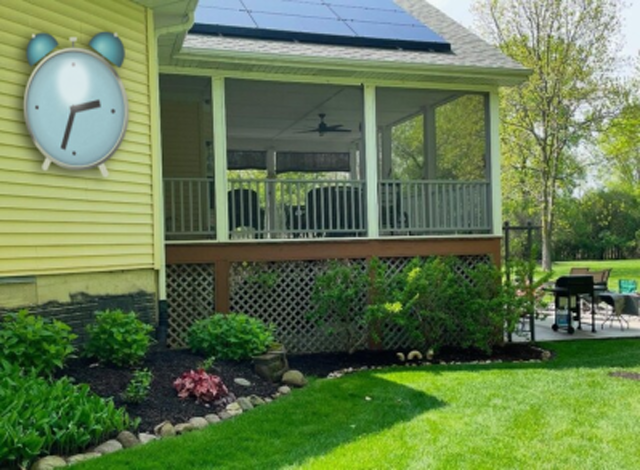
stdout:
{"hour": 2, "minute": 33}
